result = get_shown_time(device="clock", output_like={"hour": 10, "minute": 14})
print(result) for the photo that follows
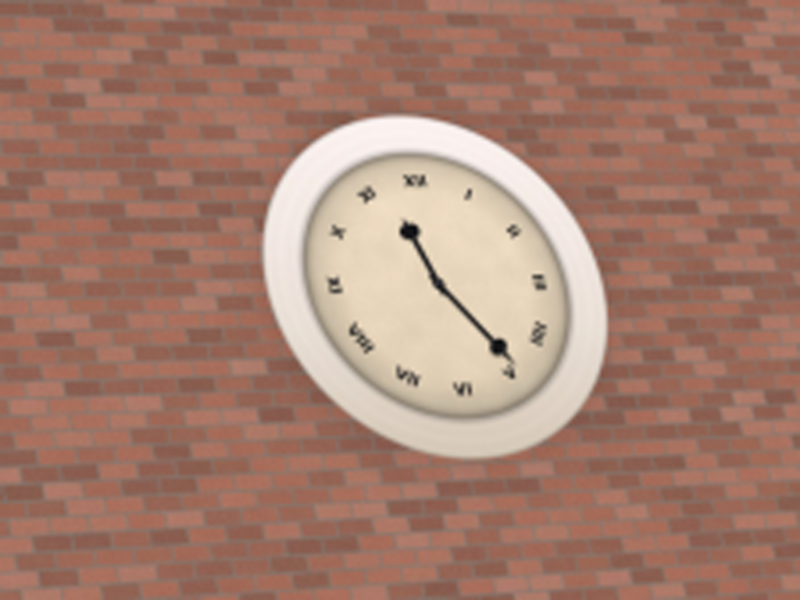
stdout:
{"hour": 11, "minute": 24}
